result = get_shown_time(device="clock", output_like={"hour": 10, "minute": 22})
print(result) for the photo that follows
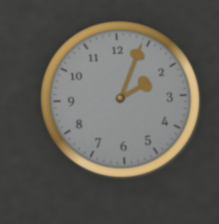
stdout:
{"hour": 2, "minute": 4}
